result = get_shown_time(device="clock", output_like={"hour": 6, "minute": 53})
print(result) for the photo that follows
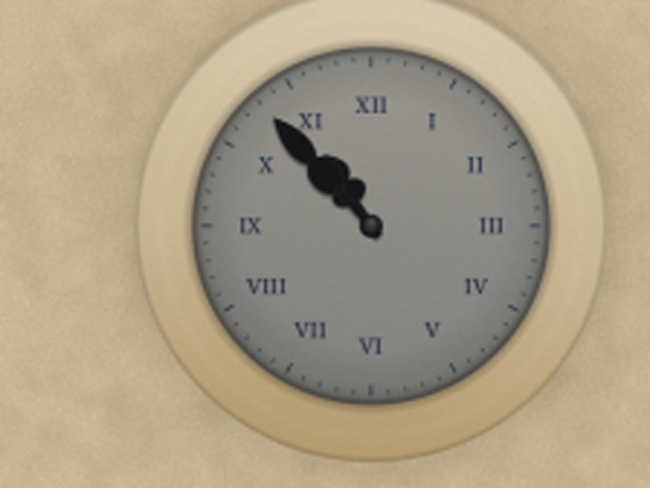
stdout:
{"hour": 10, "minute": 53}
